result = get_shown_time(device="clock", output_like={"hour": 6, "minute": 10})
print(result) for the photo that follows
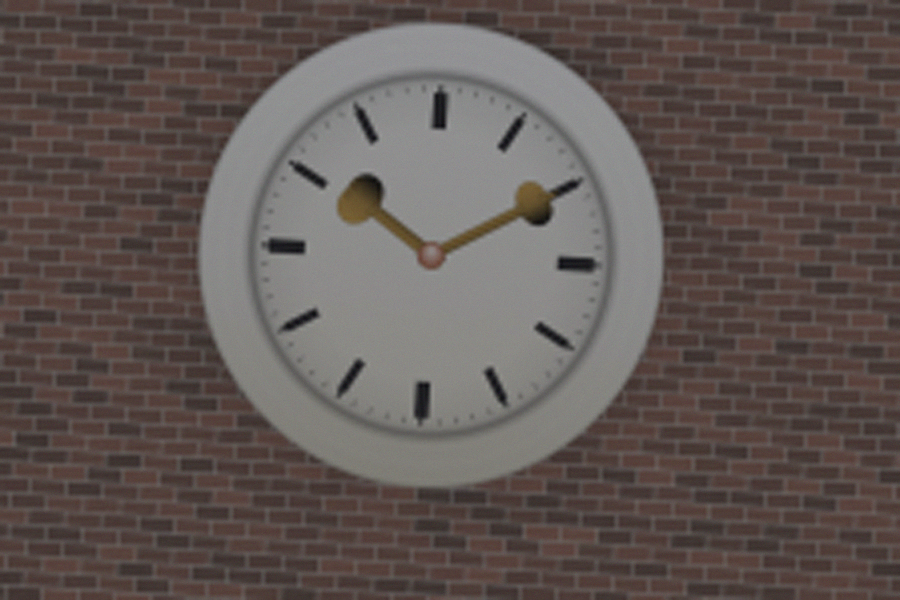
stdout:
{"hour": 10, "minute": 10}
